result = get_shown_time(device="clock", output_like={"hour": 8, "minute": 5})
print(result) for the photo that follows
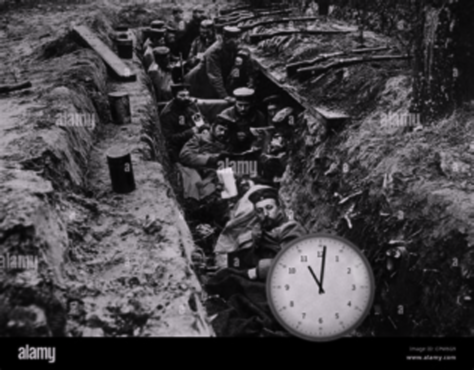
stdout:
{"hour": 11, "minute": 1}
